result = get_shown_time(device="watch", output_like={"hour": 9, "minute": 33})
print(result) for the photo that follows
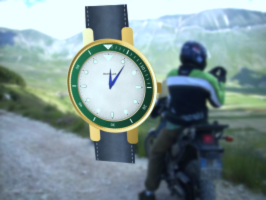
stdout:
{"hour": 12, "minute": 6}
